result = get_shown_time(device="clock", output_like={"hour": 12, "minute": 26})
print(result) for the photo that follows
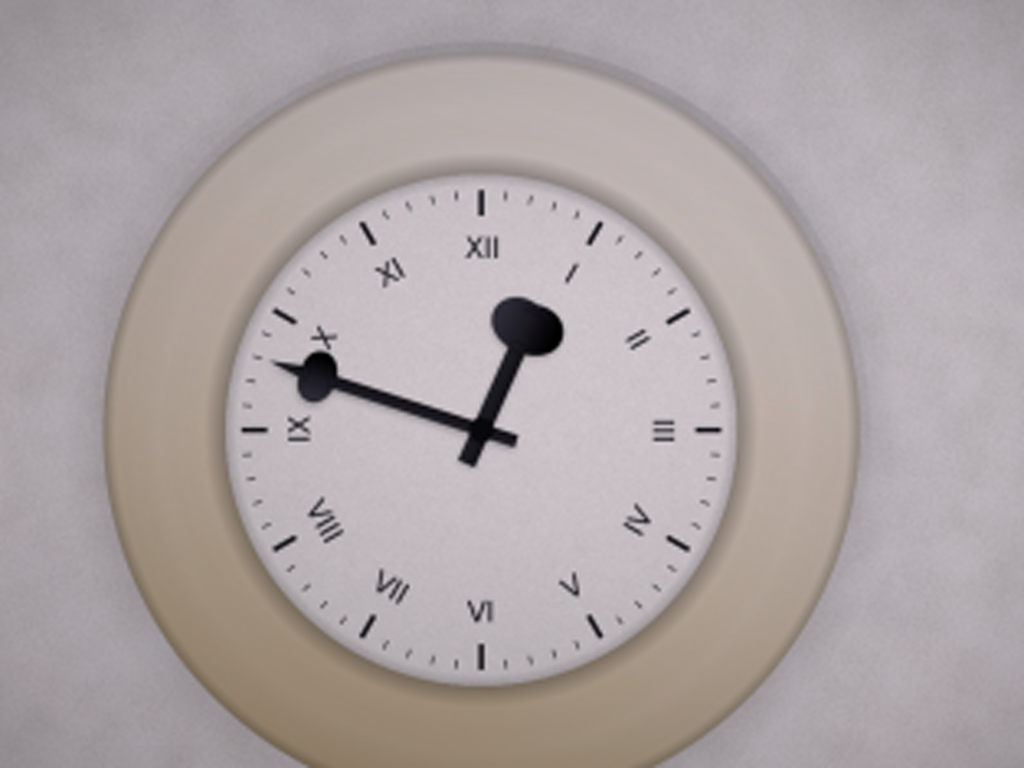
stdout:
{"hour": 12, "minute": 48}
